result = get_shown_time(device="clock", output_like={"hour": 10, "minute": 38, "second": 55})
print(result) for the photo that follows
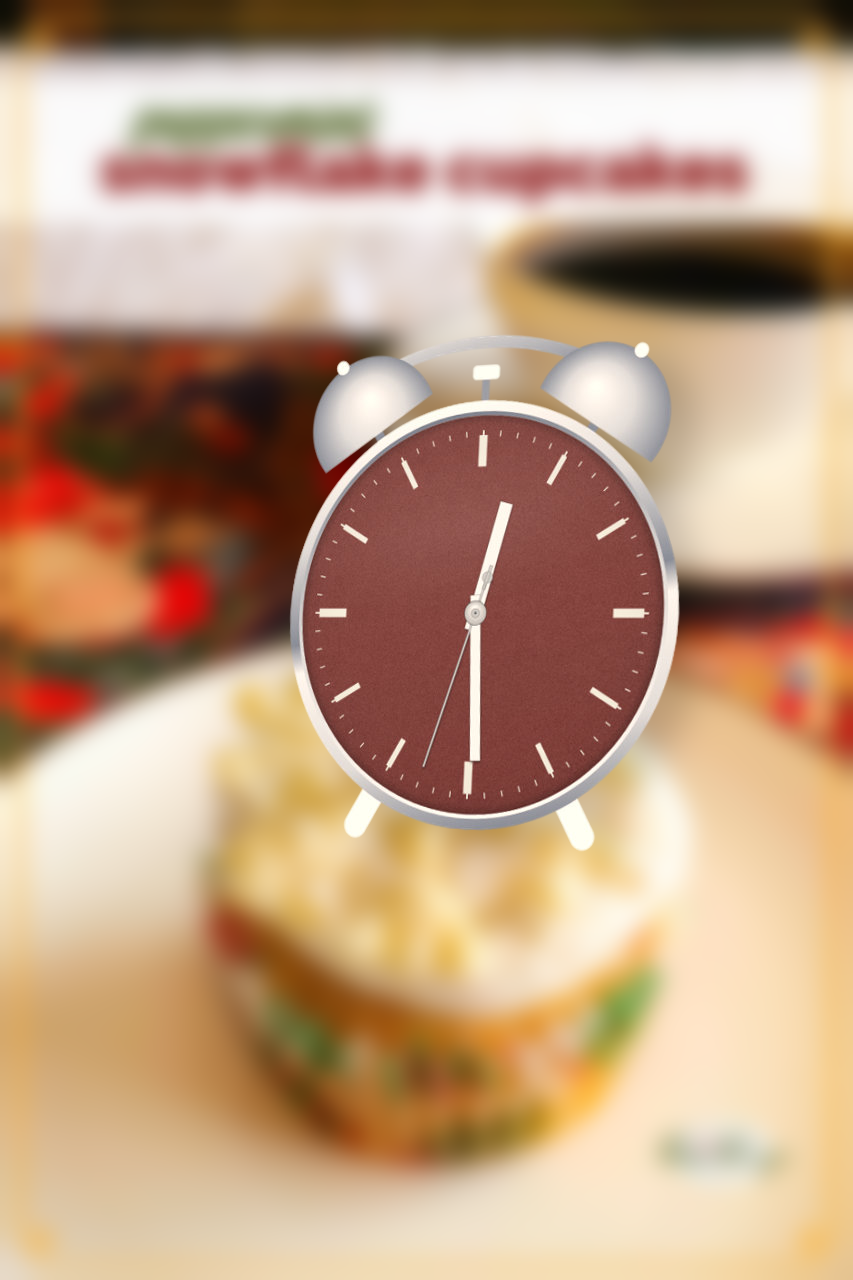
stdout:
{"hour": 12, "minute": 29, "second": 33}
